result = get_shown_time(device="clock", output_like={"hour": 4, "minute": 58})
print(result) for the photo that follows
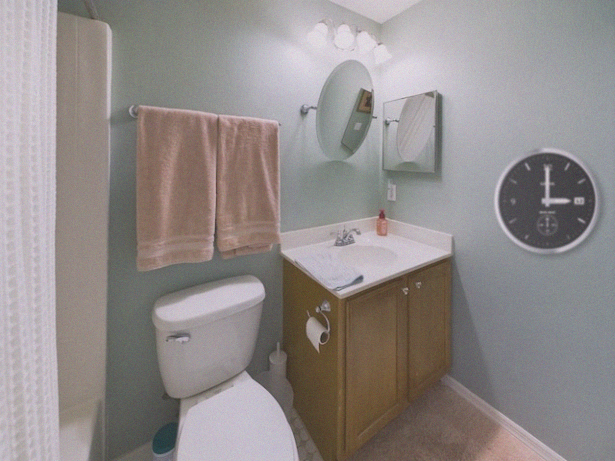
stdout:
{"hour": 3, "minute": 0}
